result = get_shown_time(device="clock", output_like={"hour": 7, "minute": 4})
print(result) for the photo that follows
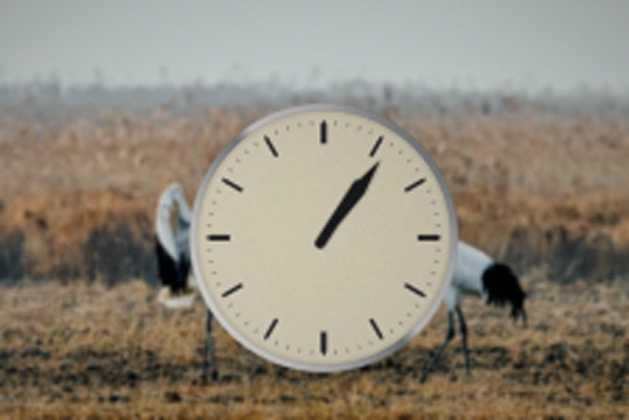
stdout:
{"hour": 1, "minute": 6}
